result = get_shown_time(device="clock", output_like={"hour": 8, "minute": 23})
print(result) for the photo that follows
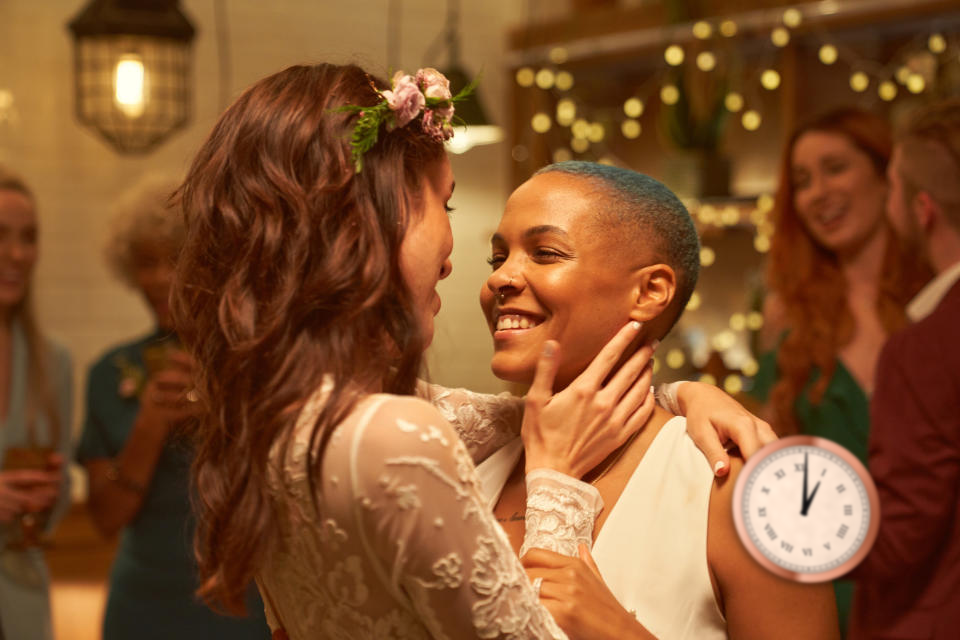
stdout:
{"hour": 1, "minute": 1}
